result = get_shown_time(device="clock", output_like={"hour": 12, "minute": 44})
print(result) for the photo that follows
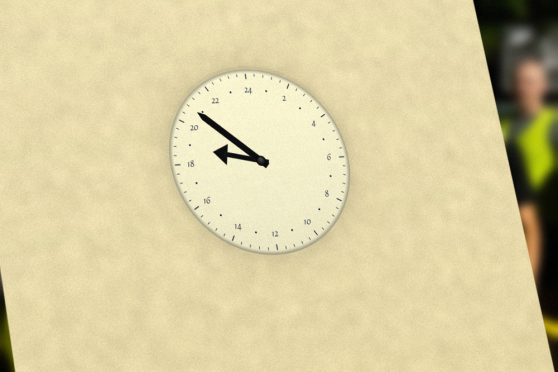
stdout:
{"hour": 18, "minute": 52}
